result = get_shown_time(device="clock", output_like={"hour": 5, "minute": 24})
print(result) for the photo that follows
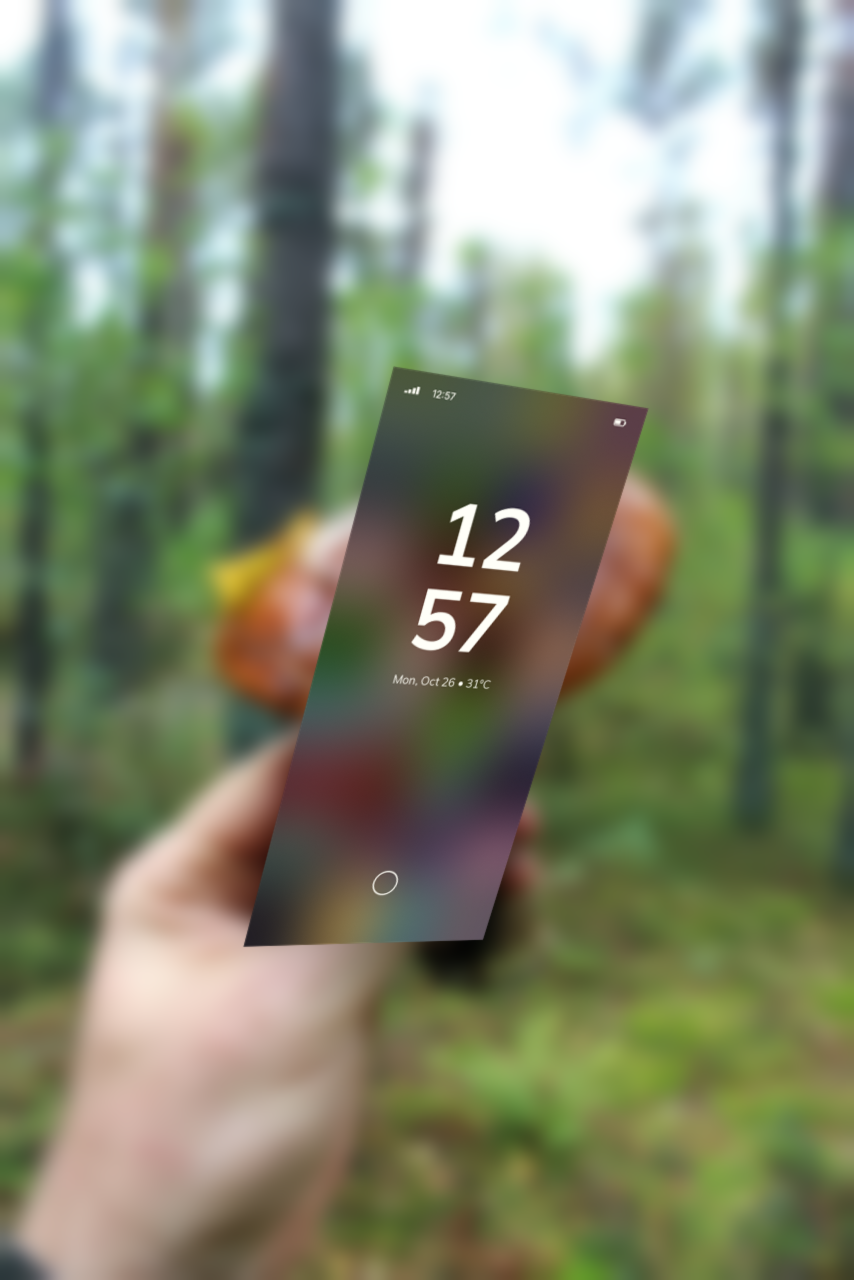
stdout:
{"hour": 12, "minute": 57}
